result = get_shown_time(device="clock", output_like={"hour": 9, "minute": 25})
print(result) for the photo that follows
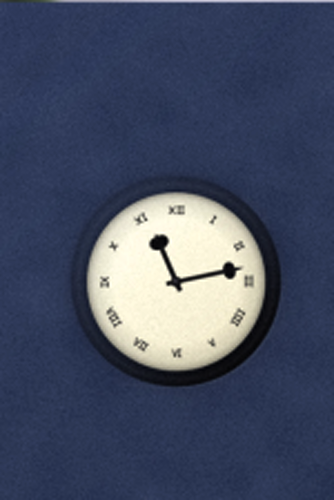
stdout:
{"hour": 11, "minute": 13}
